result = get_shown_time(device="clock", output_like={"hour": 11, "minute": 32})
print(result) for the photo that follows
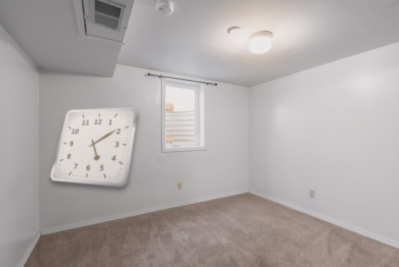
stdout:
{"hour": 5, "minute": 9}
